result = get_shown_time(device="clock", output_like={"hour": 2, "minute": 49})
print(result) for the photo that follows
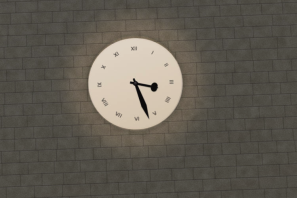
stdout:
{"hour": 3, "minute": 27}
